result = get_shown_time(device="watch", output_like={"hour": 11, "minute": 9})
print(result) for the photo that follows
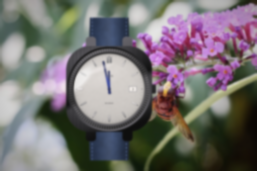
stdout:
{"hour": 11, "minute": 58}
